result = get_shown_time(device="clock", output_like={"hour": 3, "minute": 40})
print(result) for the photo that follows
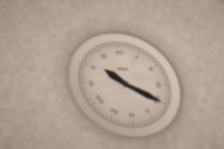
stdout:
{"hour": 10, "minute": 20}
